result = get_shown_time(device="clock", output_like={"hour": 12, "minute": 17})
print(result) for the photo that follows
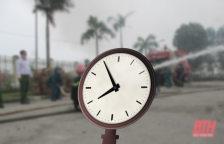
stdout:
{"hour": 7, "minute": 55}
